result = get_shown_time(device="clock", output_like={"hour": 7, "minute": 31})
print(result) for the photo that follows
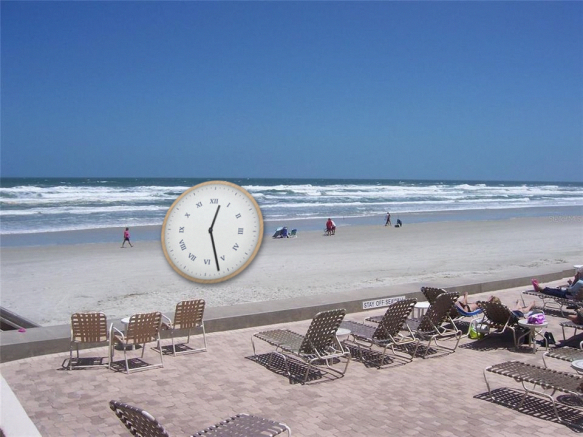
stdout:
{"hour": 12, "minute": 27}
